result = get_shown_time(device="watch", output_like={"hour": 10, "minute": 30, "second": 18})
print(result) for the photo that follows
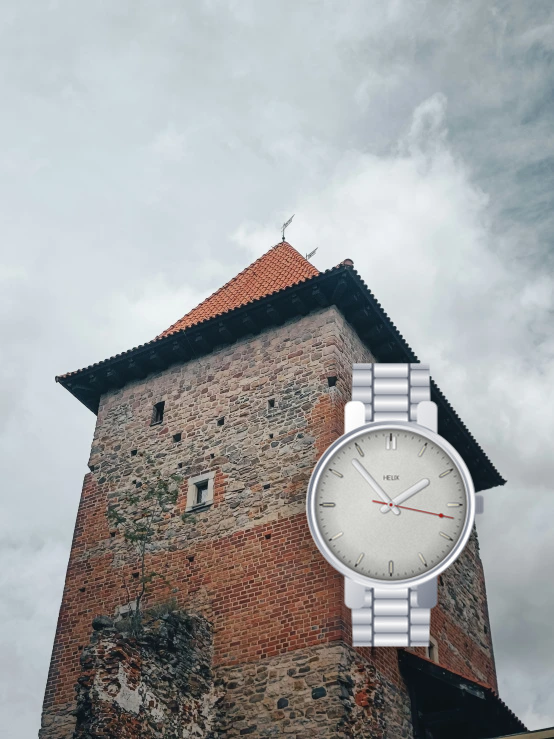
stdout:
{"hour": 1, "minute": 53, "second": 17}
